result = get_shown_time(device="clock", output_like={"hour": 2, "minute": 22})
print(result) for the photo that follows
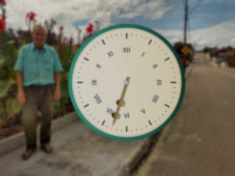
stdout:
{"hour": 6, "minute": 33}
